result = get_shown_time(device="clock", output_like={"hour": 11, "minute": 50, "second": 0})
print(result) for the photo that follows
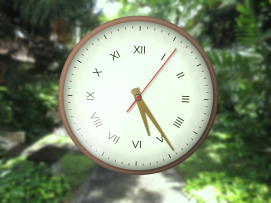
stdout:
{"hour": 5, "minute": 24, "second": 6}
